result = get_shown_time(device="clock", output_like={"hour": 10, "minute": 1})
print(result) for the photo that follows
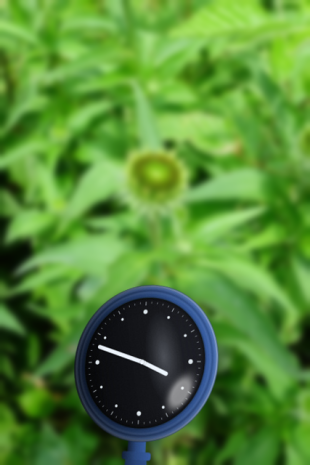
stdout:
{"hour": 3, "minute": 48}
